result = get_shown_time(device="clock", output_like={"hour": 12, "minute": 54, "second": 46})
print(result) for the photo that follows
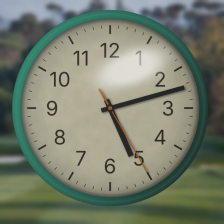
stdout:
{"hour": 5, "minute": 12, "second": 25}
